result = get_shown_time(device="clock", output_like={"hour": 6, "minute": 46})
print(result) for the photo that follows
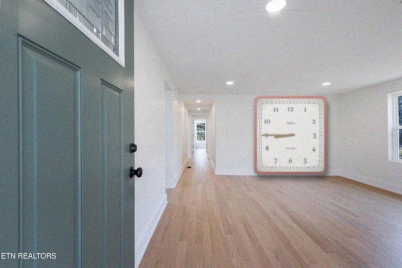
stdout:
{"hour": 8, "minute": 45}
